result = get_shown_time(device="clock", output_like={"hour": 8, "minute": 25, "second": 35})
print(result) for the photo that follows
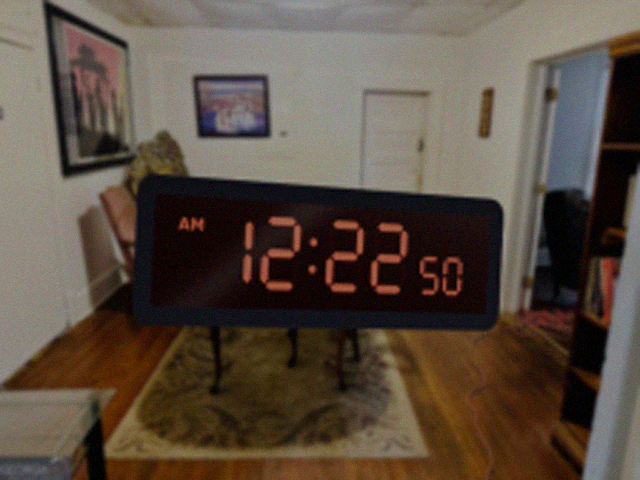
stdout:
{"hour": 12, "minute": 22, "second": 50}
